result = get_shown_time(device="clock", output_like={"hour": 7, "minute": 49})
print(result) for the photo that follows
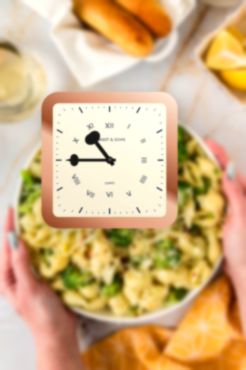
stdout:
{"hour": 10, "minute": 45}
